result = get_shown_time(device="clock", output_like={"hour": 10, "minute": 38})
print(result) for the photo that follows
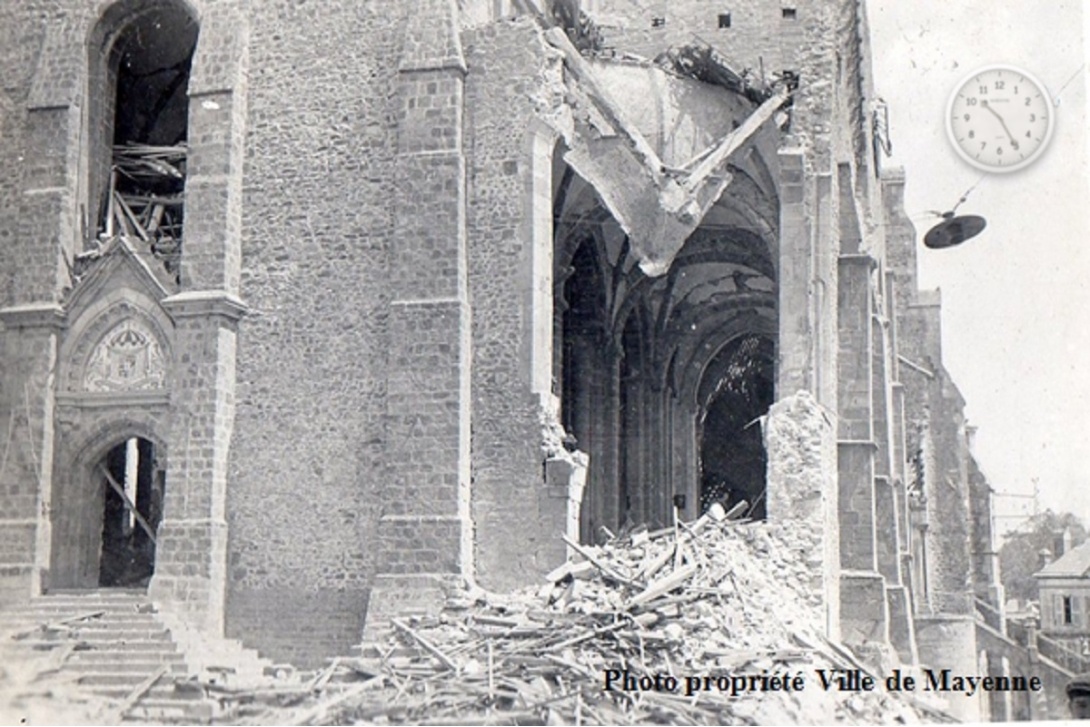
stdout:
{"hour": 10, "minute": 25}
